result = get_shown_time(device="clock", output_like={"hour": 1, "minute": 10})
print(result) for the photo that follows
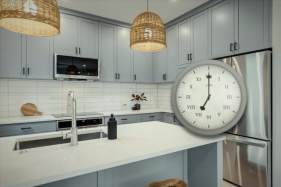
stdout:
{"hour": 7, "minute": 0}
